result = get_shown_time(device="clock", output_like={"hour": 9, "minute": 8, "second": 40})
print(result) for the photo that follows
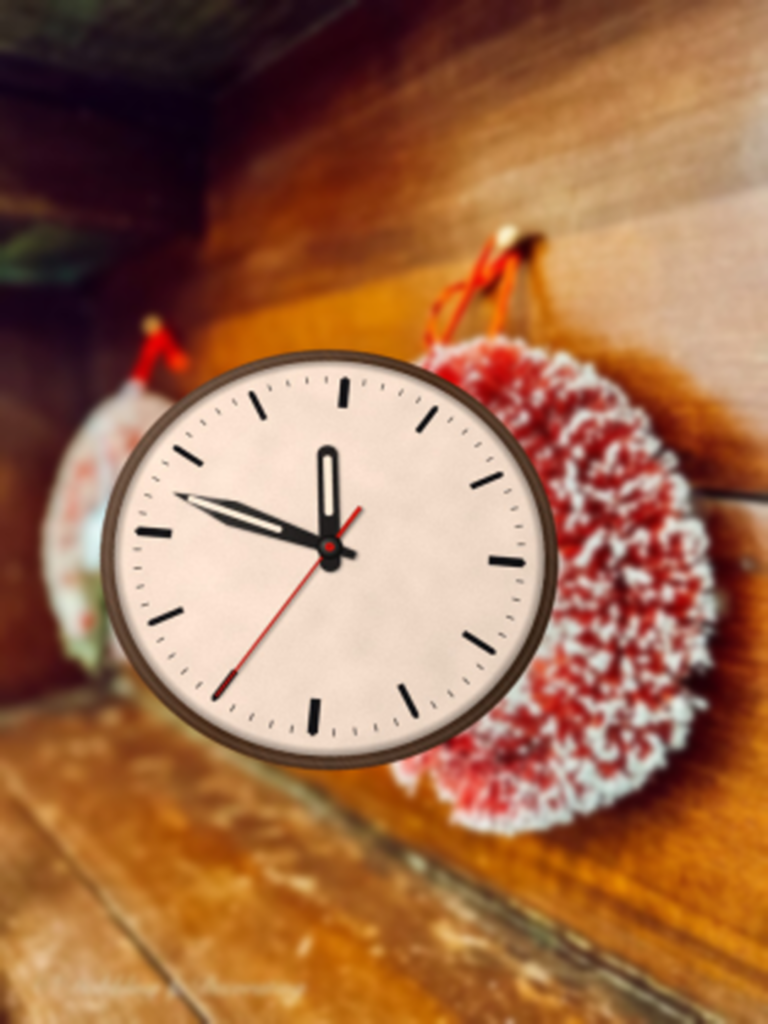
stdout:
{"hour": 11, "minute": 47, "second": 35}
